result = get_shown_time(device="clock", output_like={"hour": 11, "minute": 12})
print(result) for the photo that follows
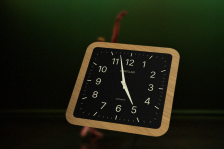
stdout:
{"hour": 4, "minute": 57}
